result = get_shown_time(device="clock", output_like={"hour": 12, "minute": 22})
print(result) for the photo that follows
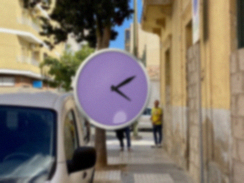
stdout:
{"hour": 4, "minute": 10}
